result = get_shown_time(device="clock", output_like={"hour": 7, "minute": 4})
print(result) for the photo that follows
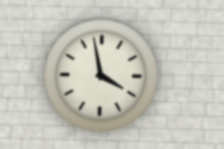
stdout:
{"hour": 3, "minute": 58}
